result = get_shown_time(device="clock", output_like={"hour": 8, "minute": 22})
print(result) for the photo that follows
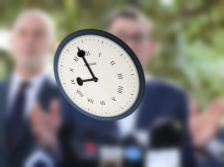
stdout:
{"hour": 8, "minute": 58}
